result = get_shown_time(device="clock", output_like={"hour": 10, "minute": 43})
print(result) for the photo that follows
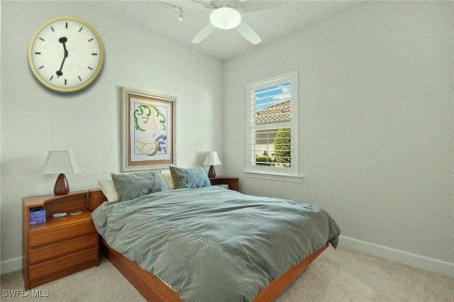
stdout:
{"hour": 11, "minute": 33}
